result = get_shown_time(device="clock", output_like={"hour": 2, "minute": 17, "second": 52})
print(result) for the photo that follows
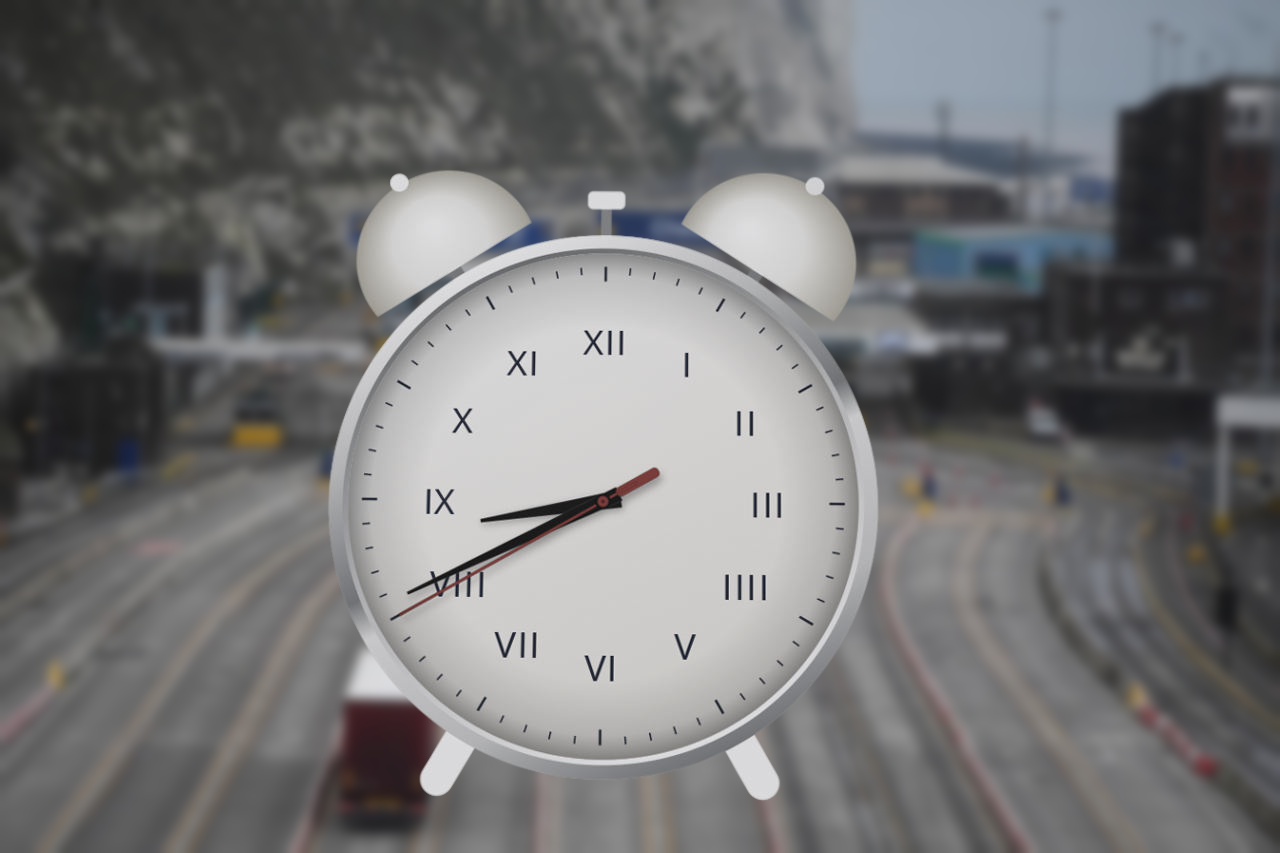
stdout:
{"hour": 8, "minute": 40, "second": 40}
